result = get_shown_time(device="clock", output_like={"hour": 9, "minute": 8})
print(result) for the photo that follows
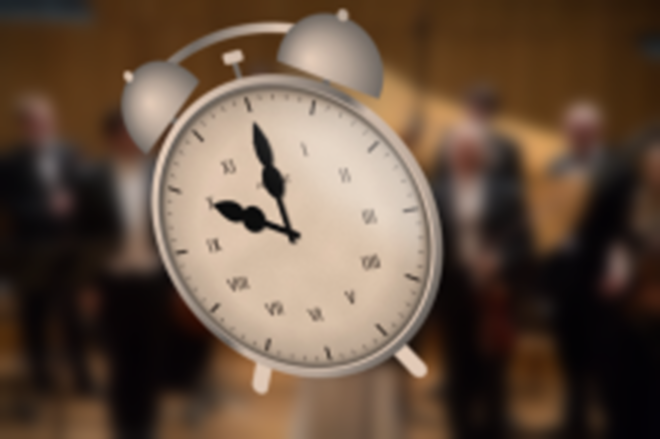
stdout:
{"hour": 10, "minute": 0}
